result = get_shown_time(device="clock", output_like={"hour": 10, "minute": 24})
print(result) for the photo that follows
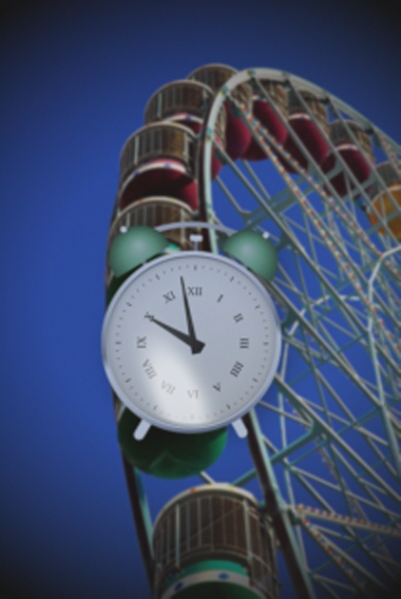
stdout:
{"hour": 9, "minute": 58}
